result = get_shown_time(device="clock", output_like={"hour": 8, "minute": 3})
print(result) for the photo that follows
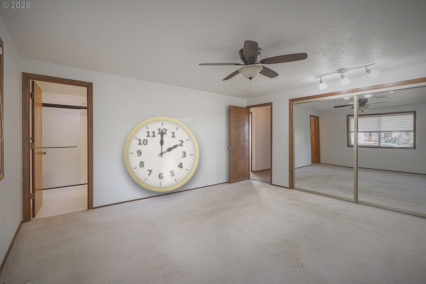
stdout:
{"hour": 2, "minute": 0}
